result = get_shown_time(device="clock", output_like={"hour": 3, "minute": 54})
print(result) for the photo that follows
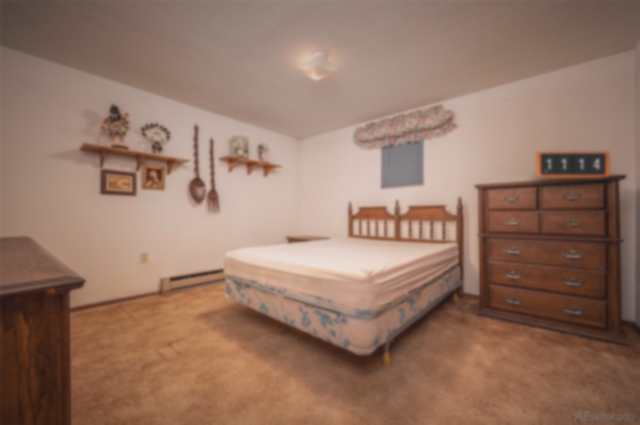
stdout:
{"hour": 11, "minute": 14}
